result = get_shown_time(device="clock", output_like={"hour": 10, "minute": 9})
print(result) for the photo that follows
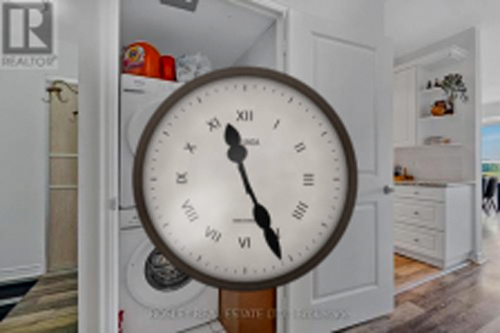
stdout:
{"hour": 11, "minute": 26}
